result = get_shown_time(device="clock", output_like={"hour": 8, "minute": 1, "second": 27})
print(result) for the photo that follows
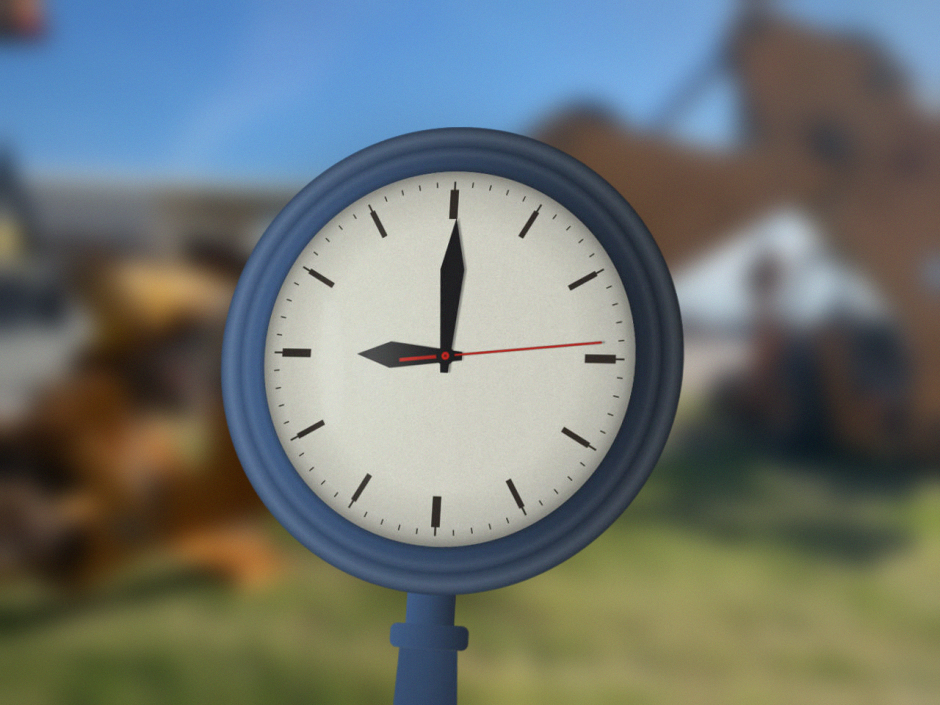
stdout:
{"hour": 9, "minute": 0, "second": 14}
